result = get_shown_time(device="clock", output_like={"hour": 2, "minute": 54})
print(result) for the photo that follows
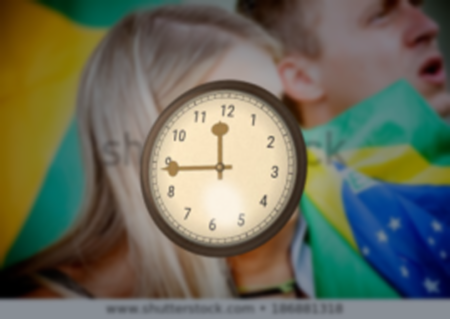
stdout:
{"hour": 11, "minute": 44}
